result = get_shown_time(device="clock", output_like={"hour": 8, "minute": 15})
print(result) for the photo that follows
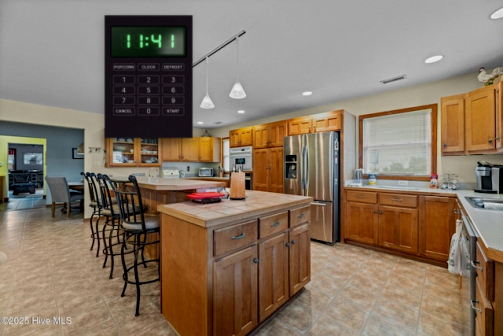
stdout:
{"hour": 11, "minute": 41}
